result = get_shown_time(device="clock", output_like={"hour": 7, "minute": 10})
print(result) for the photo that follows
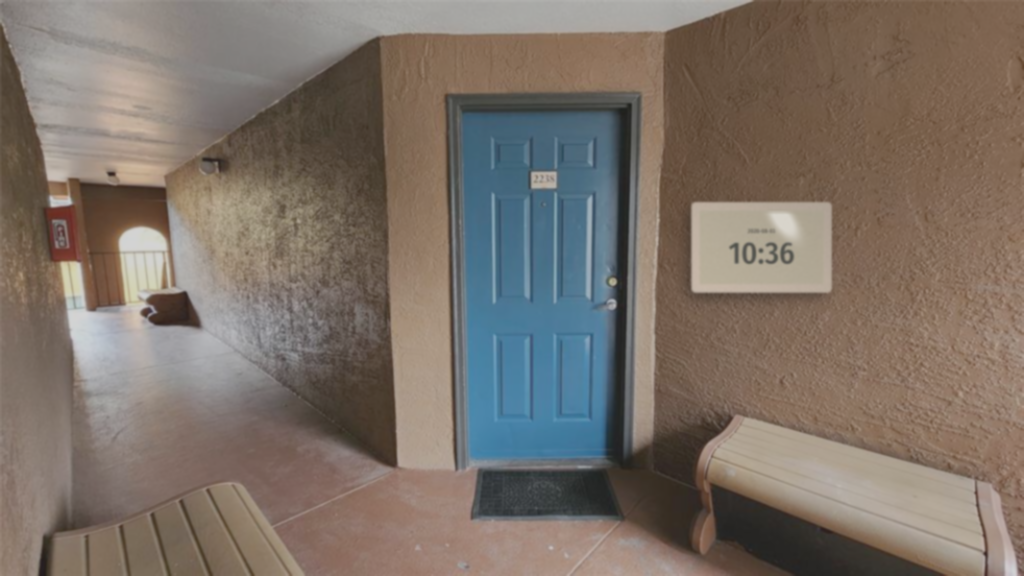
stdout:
{"hour": 10, "minute": 36}
